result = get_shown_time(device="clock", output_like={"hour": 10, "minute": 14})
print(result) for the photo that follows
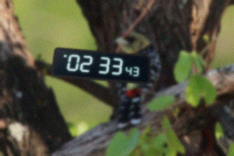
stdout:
{"hour": 2, "minute": 33}
